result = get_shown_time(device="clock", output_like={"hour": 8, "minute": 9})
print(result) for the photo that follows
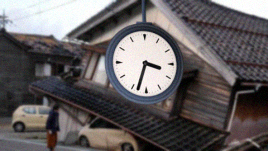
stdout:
{"hour": 3, "minute": 33}
